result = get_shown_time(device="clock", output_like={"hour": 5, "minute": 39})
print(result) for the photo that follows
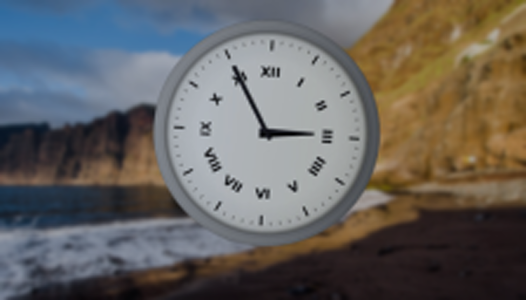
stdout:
{"hour": 2, "minute": 55}
